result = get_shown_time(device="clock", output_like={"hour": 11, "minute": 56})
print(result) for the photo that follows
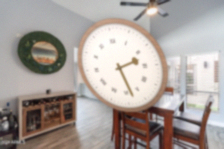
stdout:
{"hour": 2, "minute": 28}
